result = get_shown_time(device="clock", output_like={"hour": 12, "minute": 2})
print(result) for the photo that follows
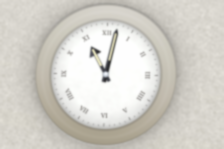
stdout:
{"hour": 11, "minute": 2}
